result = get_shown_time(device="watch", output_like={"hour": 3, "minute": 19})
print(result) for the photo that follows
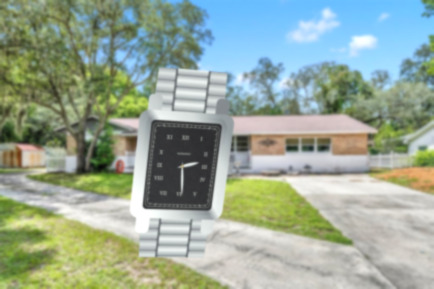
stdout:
{"hour": 2, "minute": 29}
